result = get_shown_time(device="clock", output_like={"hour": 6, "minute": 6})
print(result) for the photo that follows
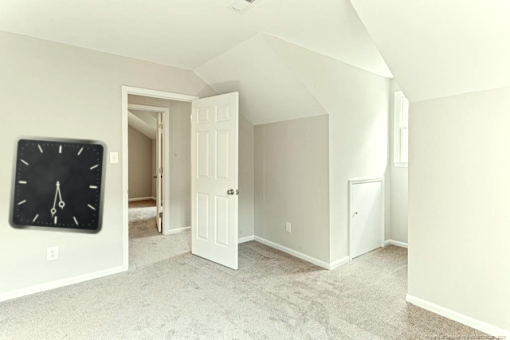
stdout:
{"hour": 5, "minute": 31}
